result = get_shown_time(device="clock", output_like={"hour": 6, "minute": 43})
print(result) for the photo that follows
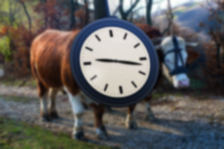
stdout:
{"hour": 9, "minute": 17}
